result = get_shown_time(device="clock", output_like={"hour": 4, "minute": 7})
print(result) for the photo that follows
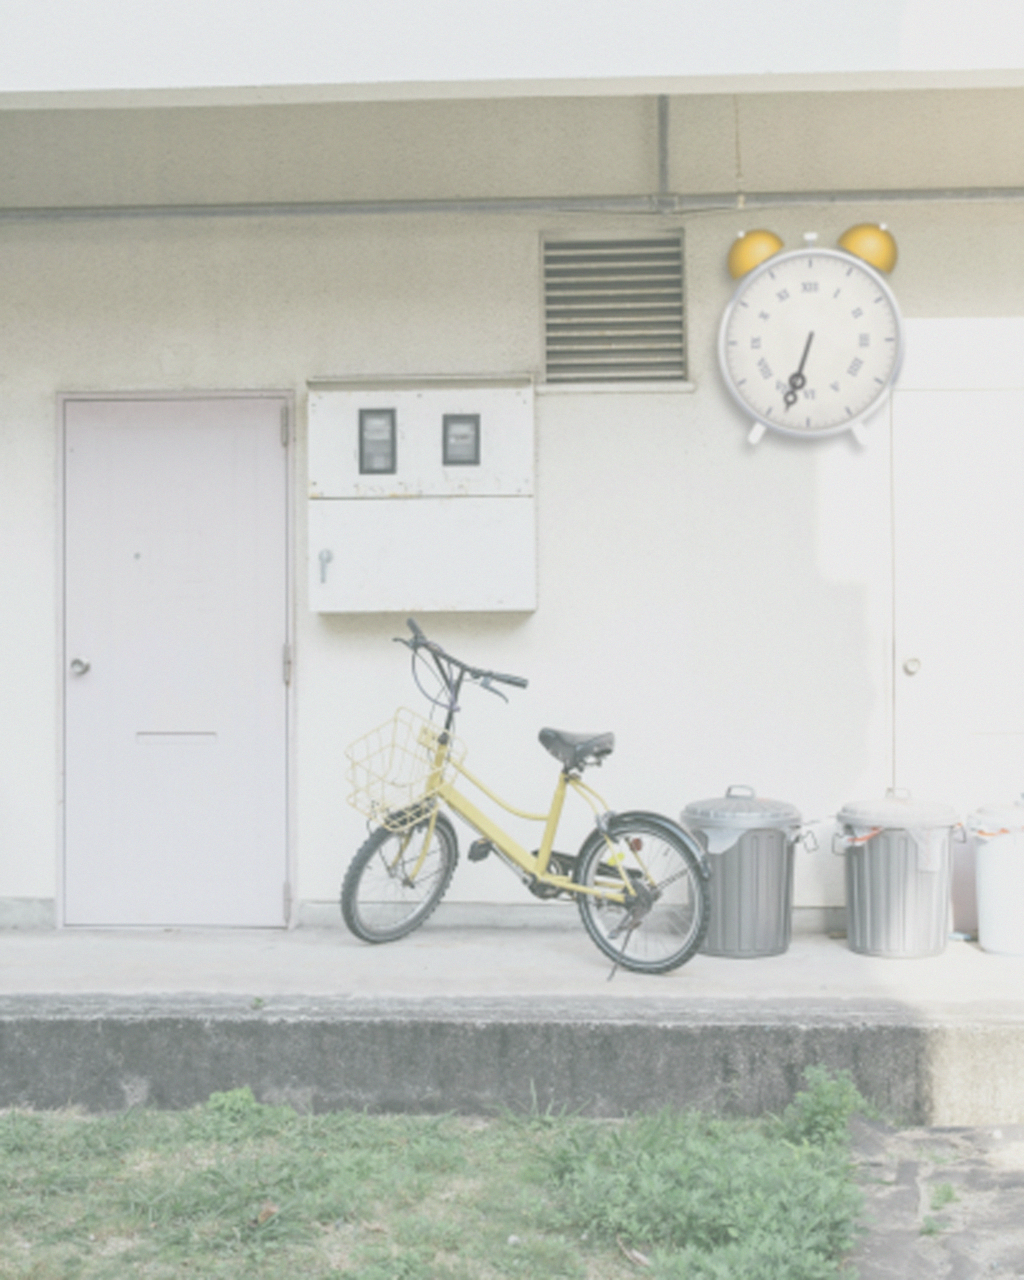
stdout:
{"hour": 6, "minute": 33}
